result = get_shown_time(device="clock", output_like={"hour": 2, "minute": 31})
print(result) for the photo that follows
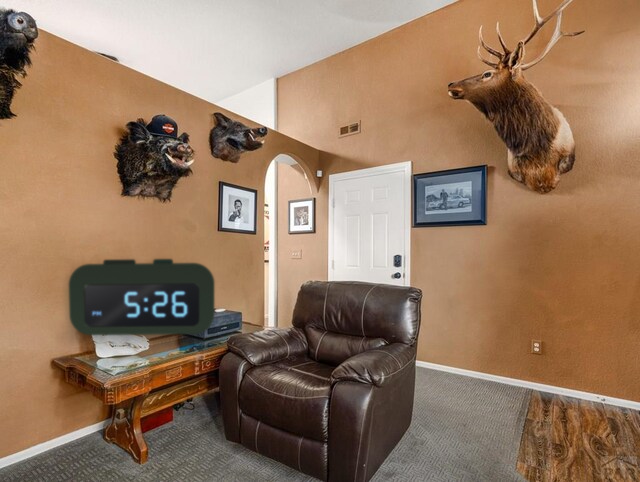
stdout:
{"hour": 5, "minute": 26}
